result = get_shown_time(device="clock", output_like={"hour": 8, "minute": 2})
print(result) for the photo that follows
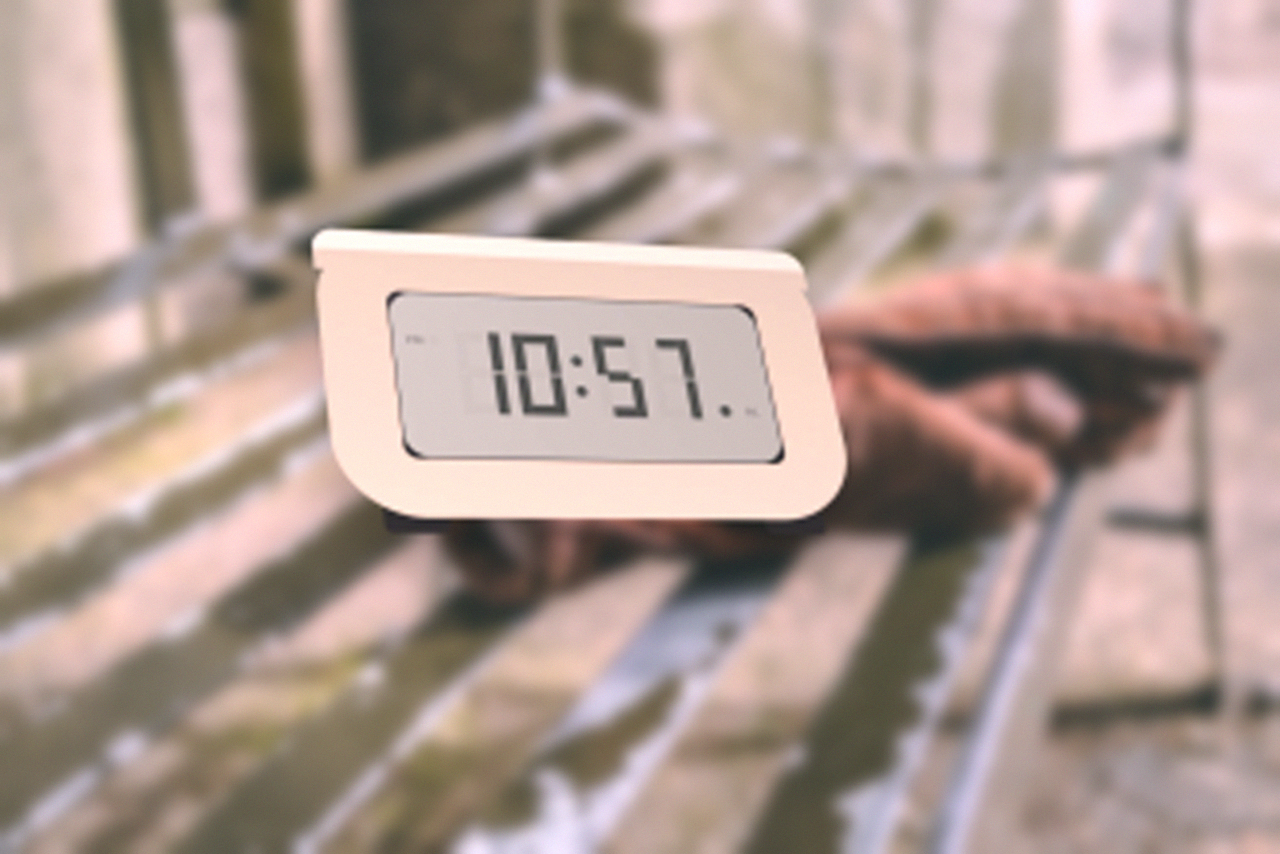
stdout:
{"hour": 10, "minute": 57}
